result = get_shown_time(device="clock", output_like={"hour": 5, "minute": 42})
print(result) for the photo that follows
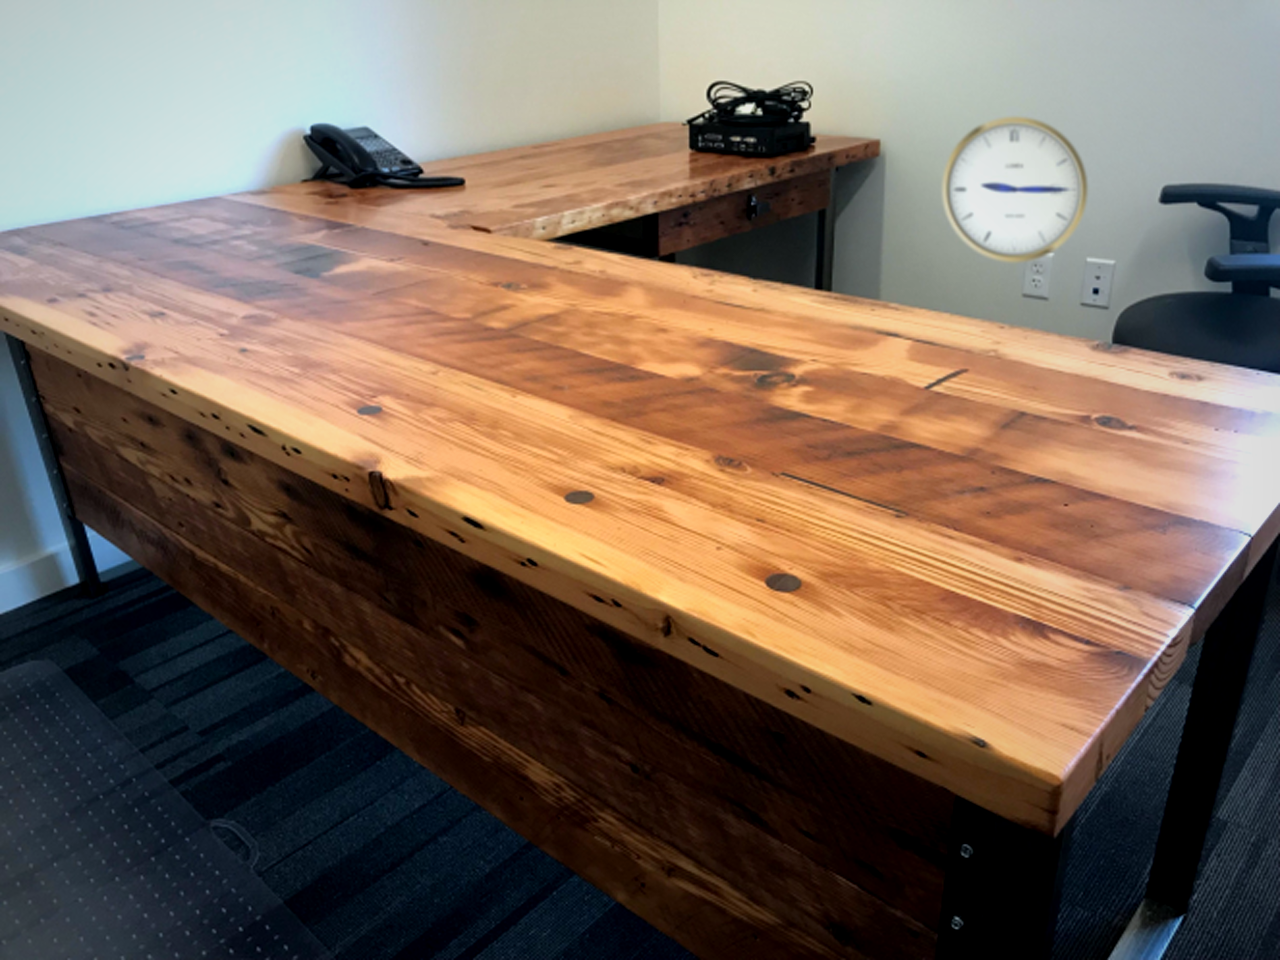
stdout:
{"hour": 9, "minute": 15}
